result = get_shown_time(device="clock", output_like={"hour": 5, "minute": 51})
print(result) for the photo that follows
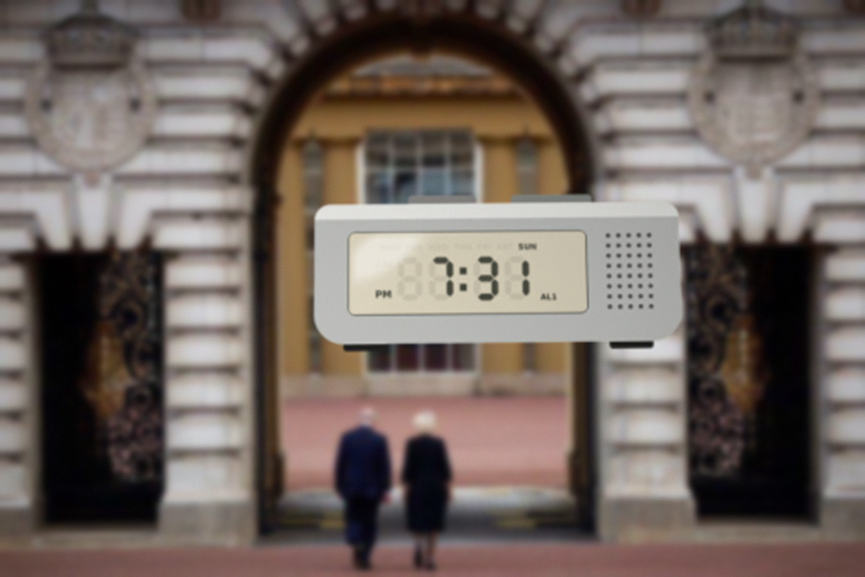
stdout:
{"hour": 7, "minute": 31}
